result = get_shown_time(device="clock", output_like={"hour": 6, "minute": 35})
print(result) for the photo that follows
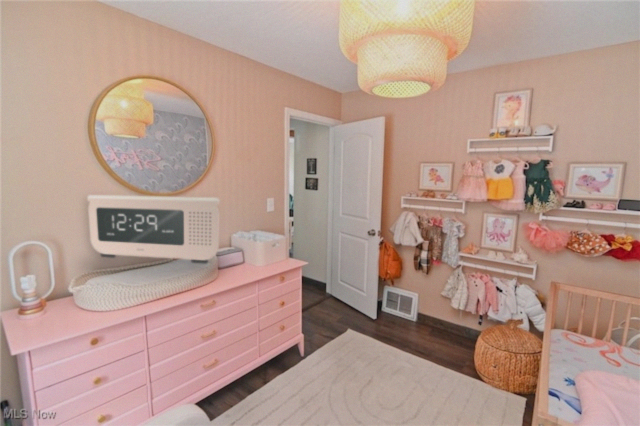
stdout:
{"hour": 12, "minute": 29}
